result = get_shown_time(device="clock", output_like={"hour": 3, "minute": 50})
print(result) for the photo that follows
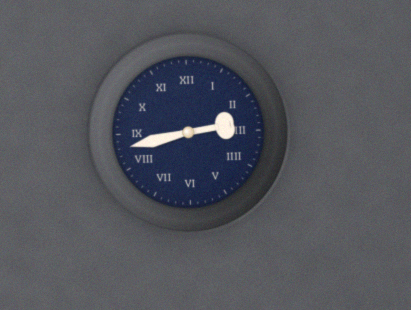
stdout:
{"hour": 2, "minute": 43}
